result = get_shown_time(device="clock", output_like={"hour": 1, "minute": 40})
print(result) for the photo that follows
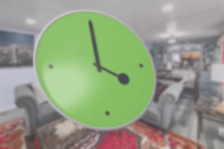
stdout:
{"hour": 4, "minute": 0}
